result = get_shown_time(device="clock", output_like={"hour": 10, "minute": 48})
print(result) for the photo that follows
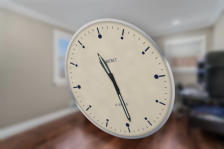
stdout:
{"hour": 11, "minute": 29}
